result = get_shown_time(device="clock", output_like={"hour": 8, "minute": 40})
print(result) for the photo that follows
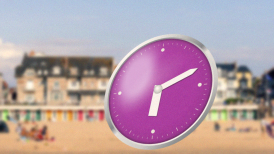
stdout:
{"hour": 6, "minute": 11}
